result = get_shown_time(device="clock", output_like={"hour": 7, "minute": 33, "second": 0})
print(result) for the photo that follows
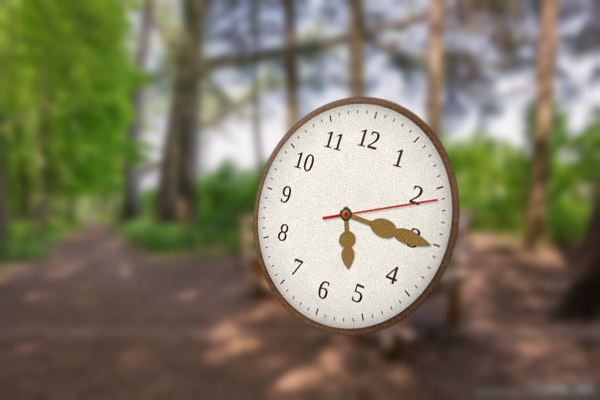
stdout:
{"hour": 5, "minute": 15, "second": 11}
